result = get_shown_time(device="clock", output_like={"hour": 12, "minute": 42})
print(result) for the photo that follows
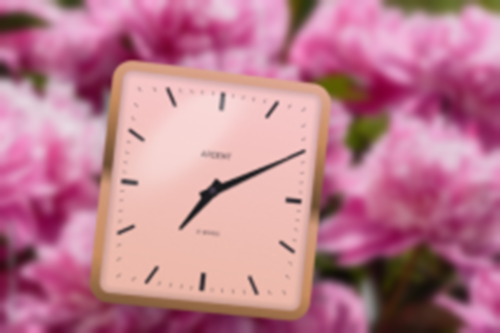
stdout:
{"hour": 7, "minute": 10}
